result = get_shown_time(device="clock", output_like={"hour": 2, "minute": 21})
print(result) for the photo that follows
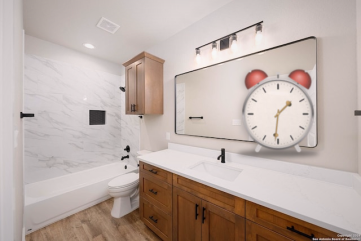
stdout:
{"hour": 1, "minute": 31}
